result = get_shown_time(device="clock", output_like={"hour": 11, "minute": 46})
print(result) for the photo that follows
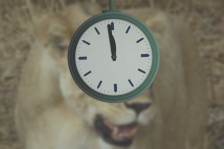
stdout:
{"hour": 11, "minute": 59}
